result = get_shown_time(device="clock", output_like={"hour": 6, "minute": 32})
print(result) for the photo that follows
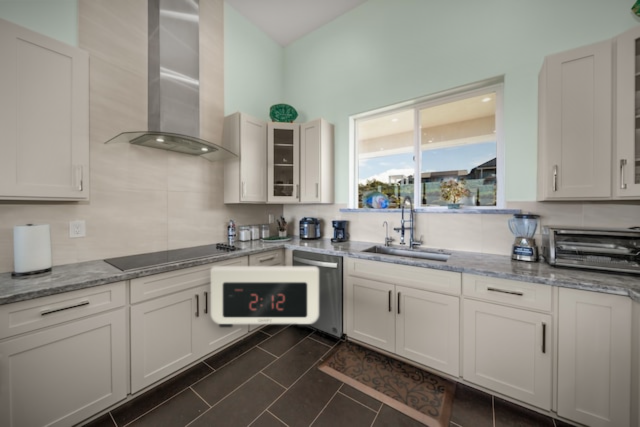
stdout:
{"hour": 2, "minute": 12}
